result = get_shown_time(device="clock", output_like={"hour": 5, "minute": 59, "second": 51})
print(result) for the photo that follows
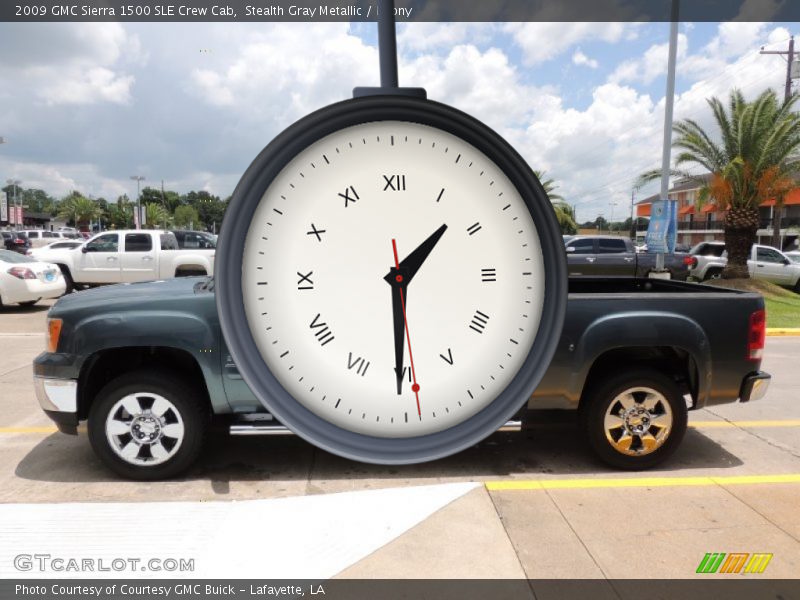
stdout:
{"hour": 1, "minute": 30, "second": 29}
